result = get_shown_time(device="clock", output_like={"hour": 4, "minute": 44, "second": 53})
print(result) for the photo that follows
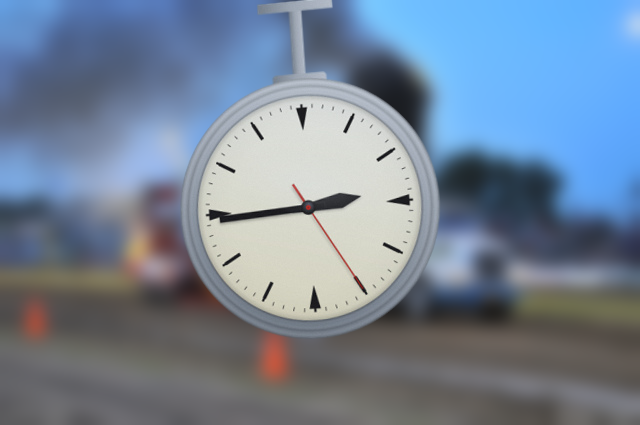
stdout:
{"hour": 2, "minute": 44, "second": 25}
